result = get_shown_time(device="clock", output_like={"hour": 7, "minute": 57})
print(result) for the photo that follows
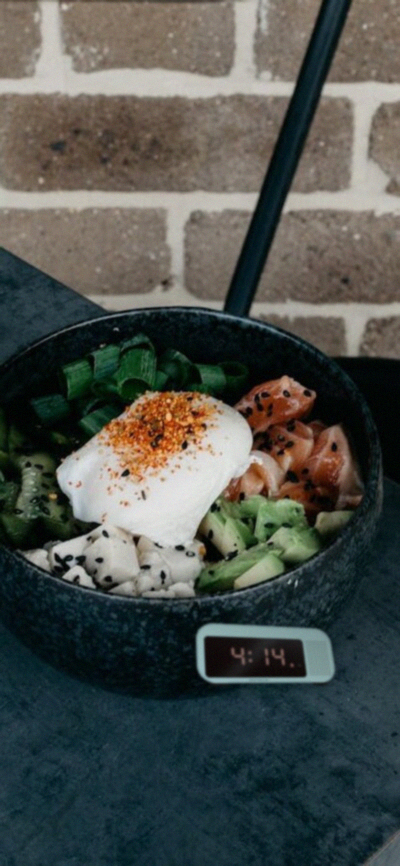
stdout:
{"hour": 4, "minute": 14}
